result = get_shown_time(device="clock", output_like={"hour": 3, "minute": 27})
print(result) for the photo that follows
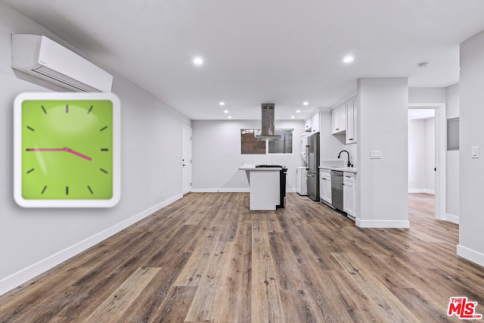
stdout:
{"hour": 3, "minute": 45}
